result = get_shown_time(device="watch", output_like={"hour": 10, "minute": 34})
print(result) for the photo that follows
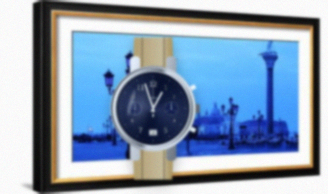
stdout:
{"hour": 12, "minute": 57}
